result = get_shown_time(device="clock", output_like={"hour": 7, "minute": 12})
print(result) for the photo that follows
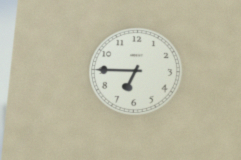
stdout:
{"hour": 6, "minute": 45}
